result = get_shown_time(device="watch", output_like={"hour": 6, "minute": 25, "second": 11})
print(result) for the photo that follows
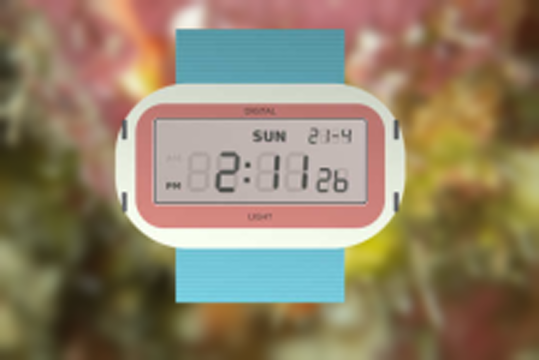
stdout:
{"hour": 2, "minute": 11, "second": 26}
